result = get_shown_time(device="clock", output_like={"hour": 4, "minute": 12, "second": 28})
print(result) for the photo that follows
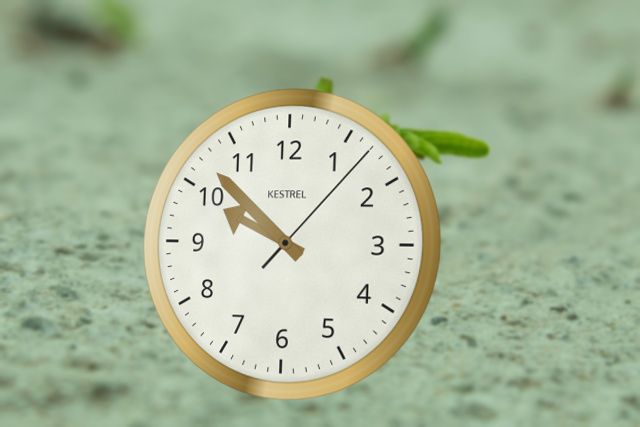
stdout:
{"hour": 9, "minute": 52, "second": 7}
